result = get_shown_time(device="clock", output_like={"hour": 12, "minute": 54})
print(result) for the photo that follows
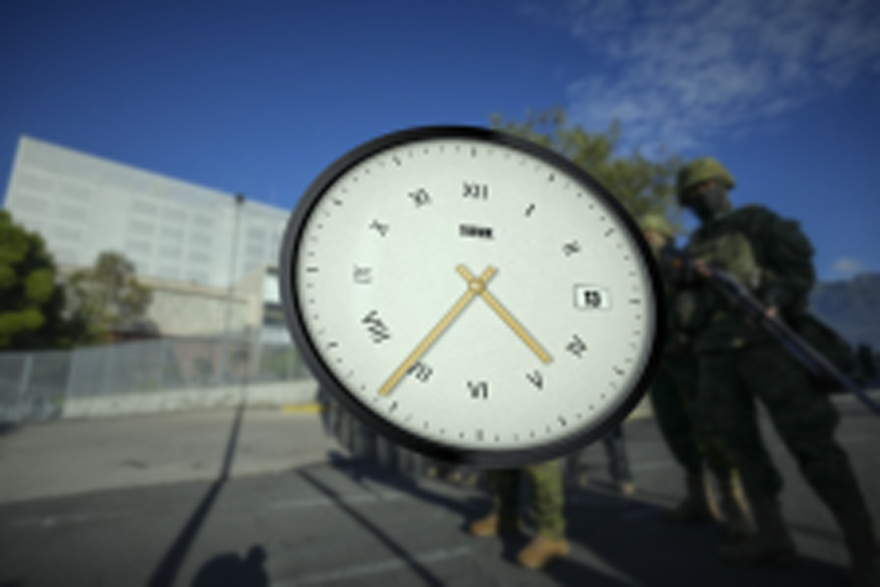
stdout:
{"hour": 4, "minute": 36}
